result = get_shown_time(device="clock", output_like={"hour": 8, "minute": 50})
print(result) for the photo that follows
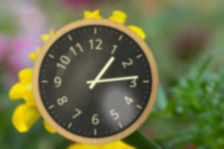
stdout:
{"hour": 1, "minute": 14}
